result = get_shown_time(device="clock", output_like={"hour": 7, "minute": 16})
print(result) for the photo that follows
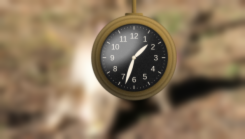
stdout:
{"hour": 1, "minute": 33}
